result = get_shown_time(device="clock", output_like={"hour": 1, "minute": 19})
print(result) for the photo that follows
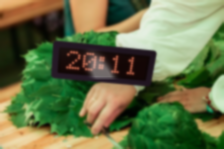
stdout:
{"hour": 20, "minute": 11}
